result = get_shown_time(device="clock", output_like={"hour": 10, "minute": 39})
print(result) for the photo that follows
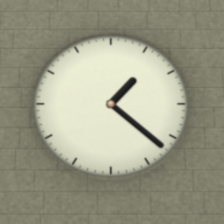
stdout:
{"hour": 1, "minute": 22}
